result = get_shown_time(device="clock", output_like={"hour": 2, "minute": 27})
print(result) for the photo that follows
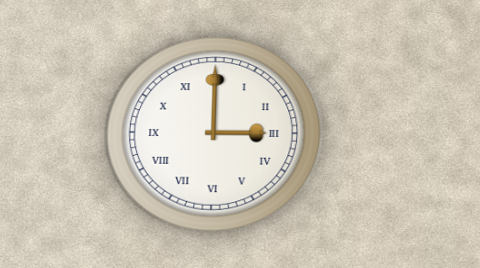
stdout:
{"hour": 3, "minute": 0}
